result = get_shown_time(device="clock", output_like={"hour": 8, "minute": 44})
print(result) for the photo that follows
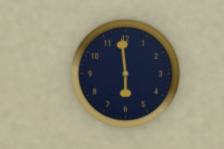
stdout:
{"hour": 5, "minute": 59}
